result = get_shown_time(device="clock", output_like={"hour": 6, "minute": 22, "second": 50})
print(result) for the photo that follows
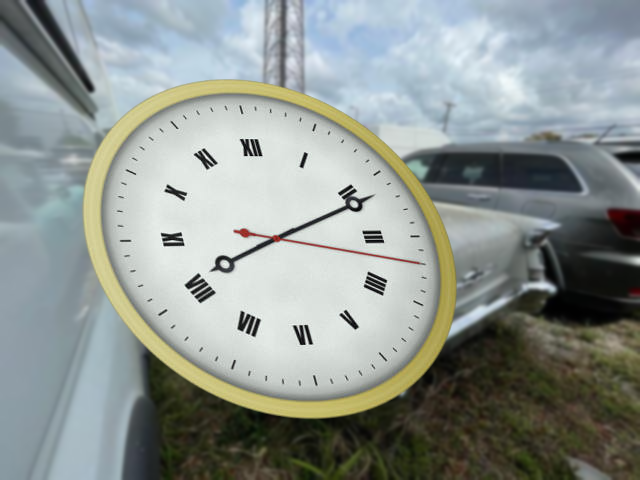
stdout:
{"hour": 8, "minute": 11, "second": 17}
